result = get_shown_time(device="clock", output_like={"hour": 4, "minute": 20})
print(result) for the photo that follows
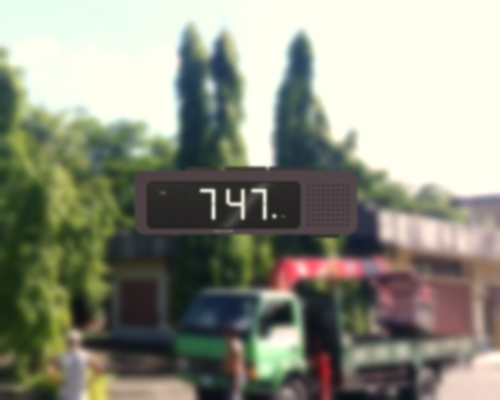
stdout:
{"hour": 7, "minute": 47}
